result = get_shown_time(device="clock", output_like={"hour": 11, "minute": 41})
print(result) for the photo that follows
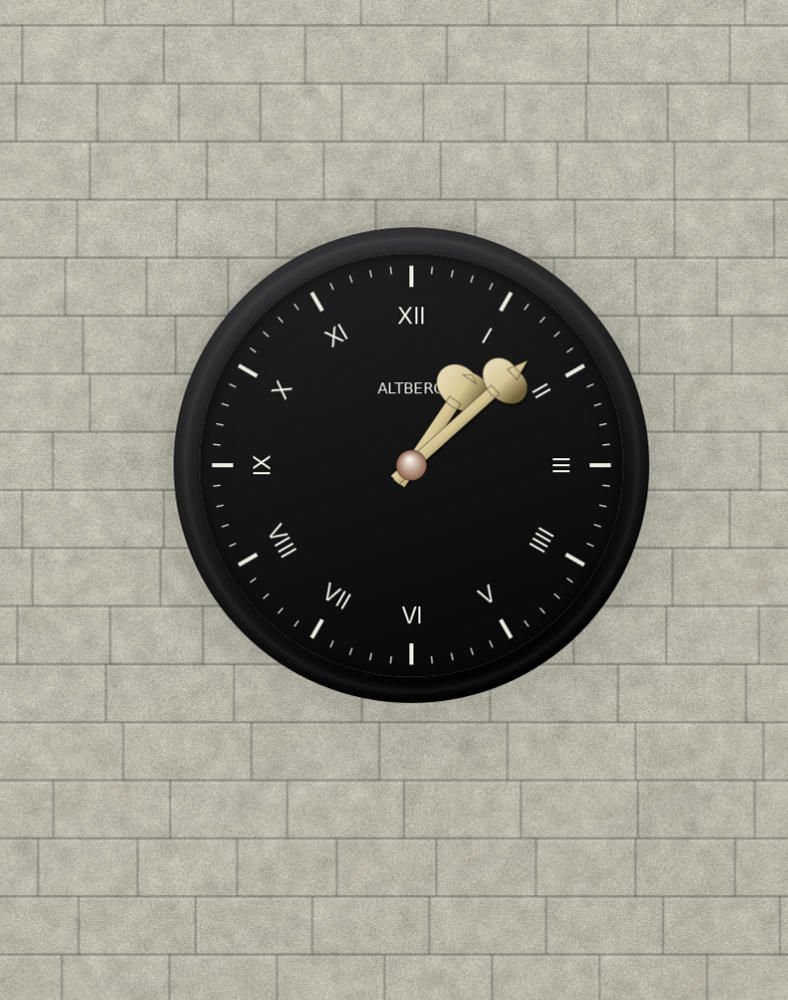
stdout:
{"hour": 1, "minute": 8}
